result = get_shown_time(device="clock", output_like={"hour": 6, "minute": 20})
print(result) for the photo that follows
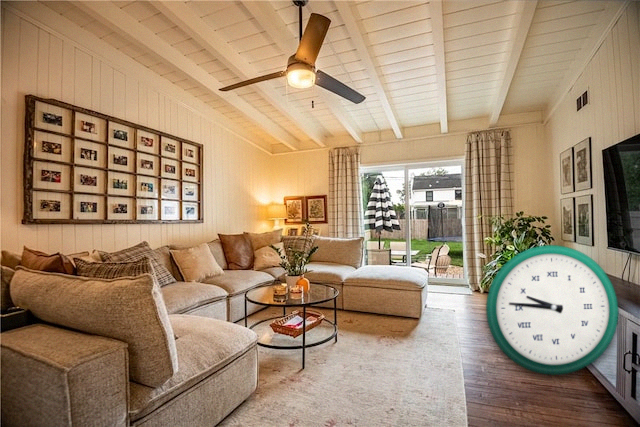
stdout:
{"hour": 9, "minute": 46}
